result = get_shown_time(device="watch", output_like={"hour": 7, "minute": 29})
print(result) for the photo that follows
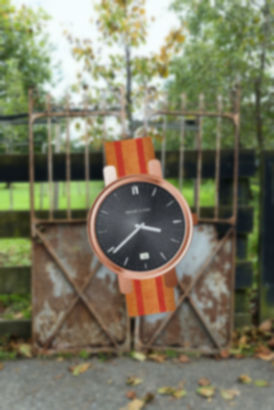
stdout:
{"hour": 3, "minute": 39}
